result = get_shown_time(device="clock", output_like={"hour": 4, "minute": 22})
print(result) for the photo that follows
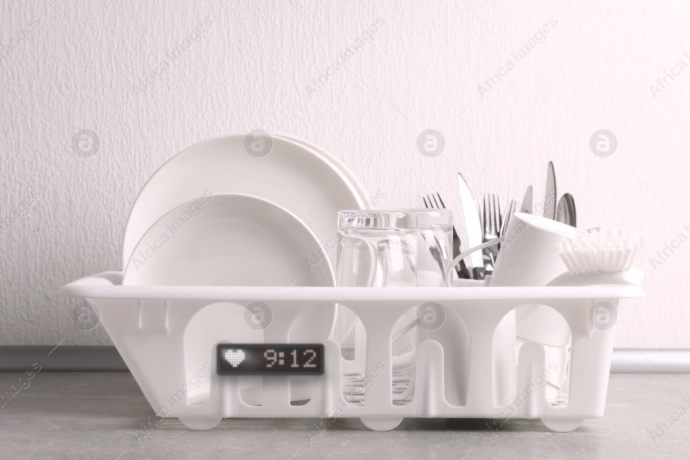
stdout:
{"hour": 9, "minute": 12}
